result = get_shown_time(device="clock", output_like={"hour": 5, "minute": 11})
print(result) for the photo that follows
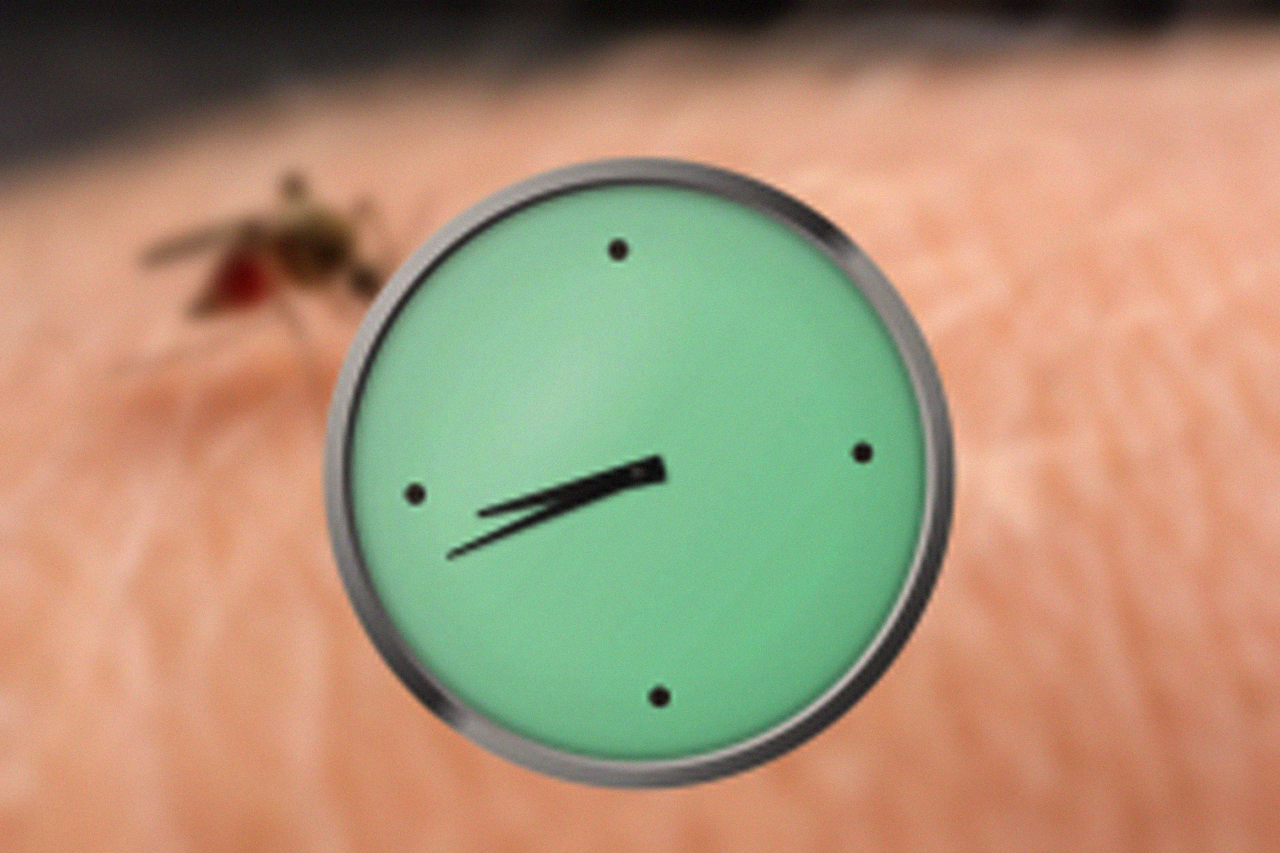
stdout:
{"hour": 8, "minute": 42}
